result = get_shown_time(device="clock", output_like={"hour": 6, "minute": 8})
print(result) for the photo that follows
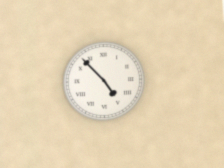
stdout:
{"hour": 4, "minute": 53}
